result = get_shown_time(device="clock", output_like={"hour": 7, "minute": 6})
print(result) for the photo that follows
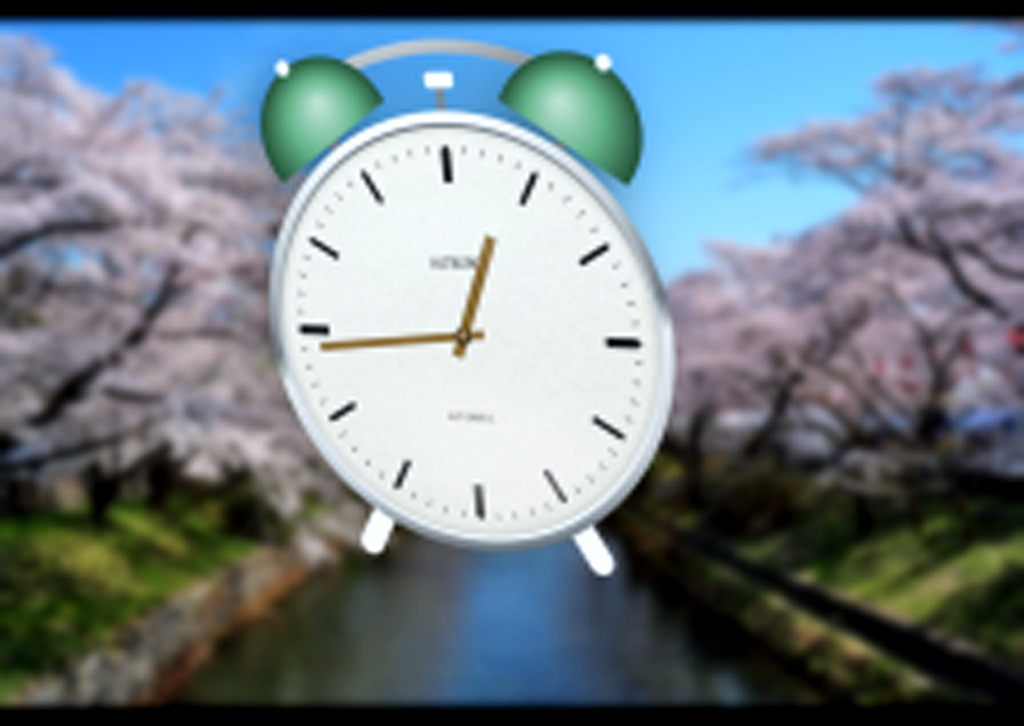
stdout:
{"hour": 12, "minute": 44}
